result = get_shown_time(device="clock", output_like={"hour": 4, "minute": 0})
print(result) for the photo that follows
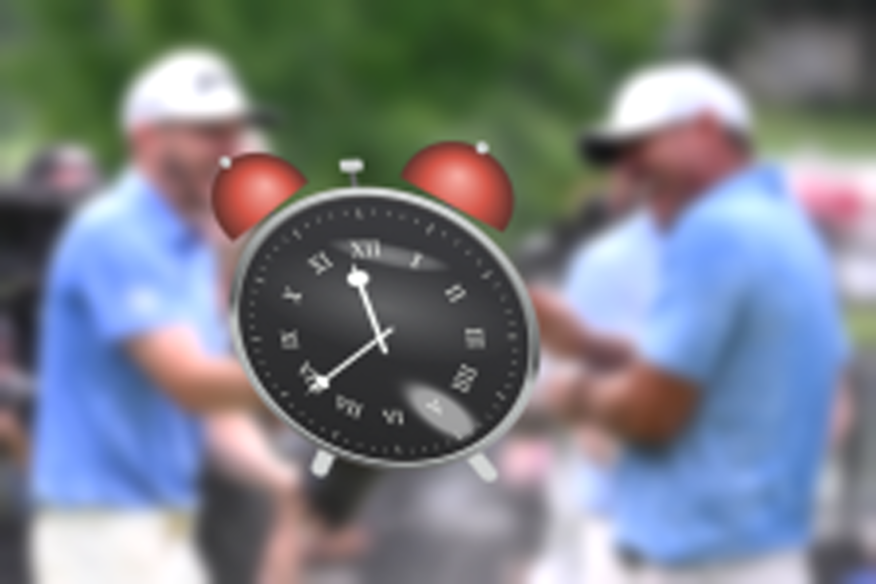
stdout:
{"hour": 11, "minute": 39}
